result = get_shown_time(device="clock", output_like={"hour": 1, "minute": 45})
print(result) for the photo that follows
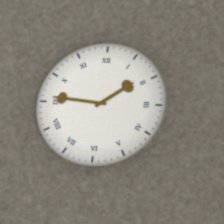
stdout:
{"hour": 1, "minute": 46}
